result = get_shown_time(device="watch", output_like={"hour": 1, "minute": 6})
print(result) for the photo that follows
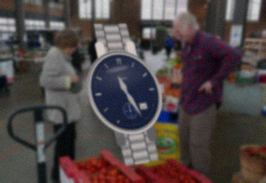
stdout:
{"hour": 11, "minute": 26}
